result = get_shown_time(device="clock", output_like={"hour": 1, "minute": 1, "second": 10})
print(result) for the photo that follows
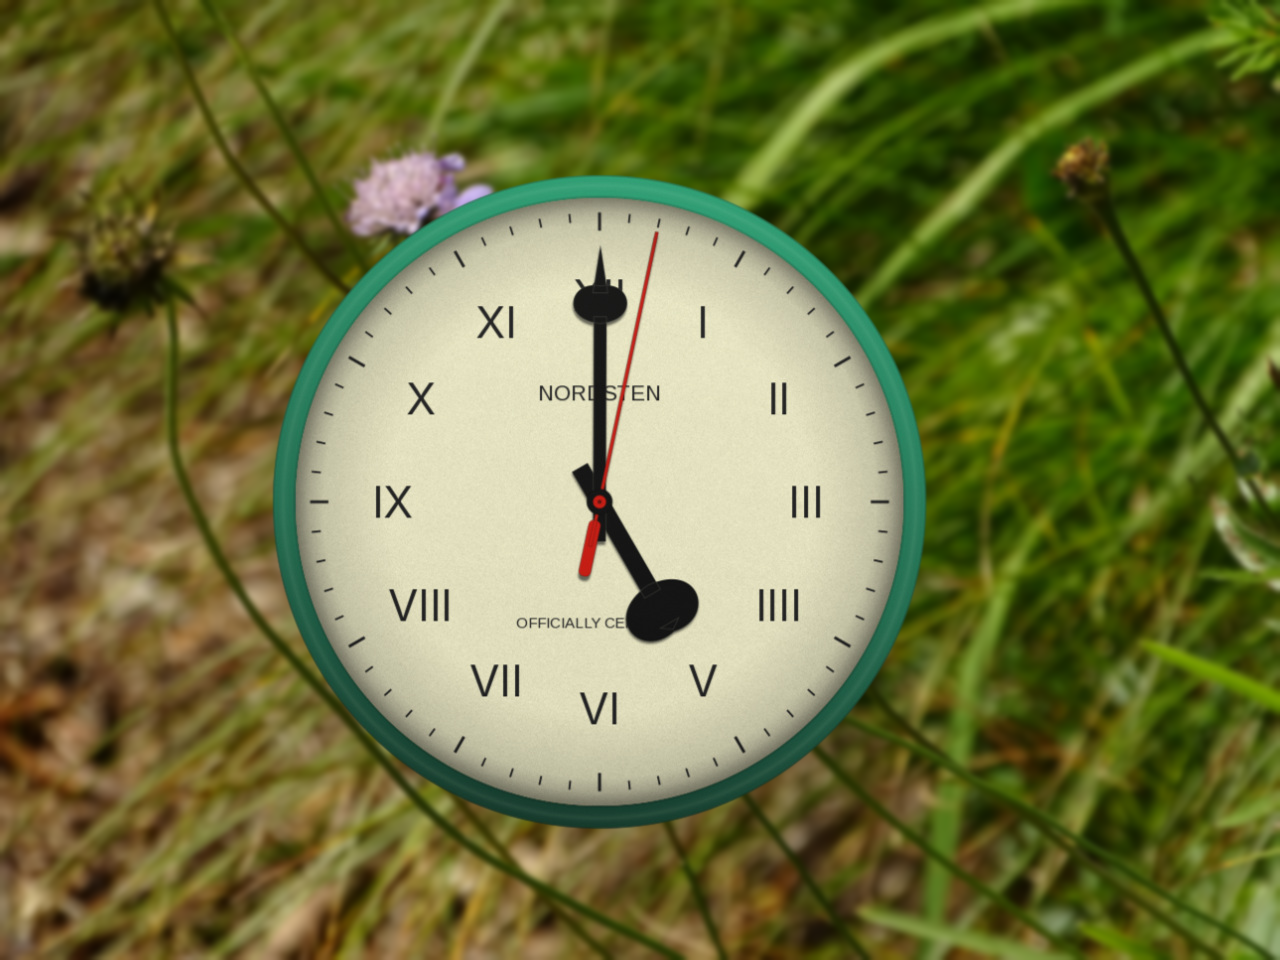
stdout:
{"hour": 5, "minute": 0, "second": 2}
